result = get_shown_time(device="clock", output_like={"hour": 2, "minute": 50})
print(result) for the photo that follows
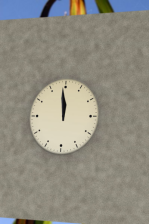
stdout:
{"hour": 11, "minute": 59}
